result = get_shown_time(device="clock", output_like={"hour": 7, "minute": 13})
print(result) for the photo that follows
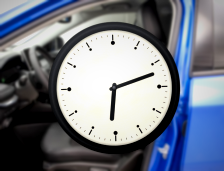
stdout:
{"hour": 6, "minute": 12}
